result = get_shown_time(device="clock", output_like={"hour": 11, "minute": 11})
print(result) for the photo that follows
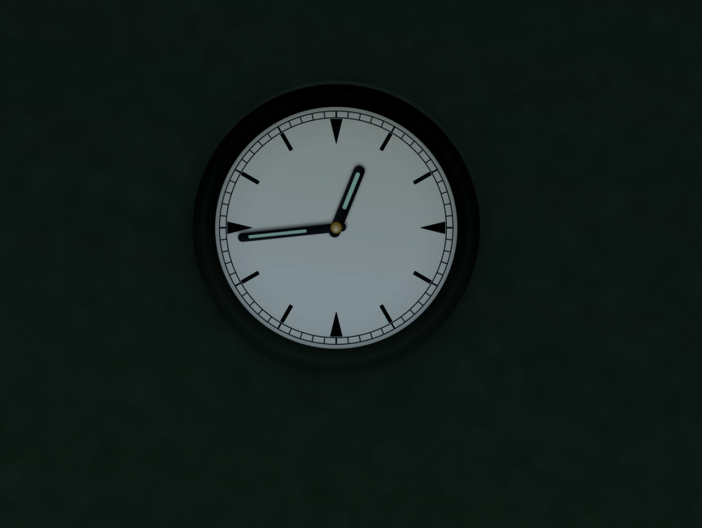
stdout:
{"hour": 12, "minute": 44}
